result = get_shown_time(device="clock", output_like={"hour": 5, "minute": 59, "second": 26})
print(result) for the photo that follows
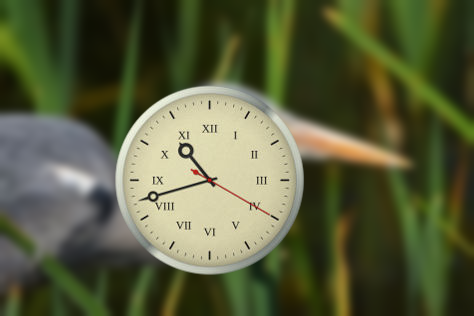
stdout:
{"hour": 10, "minute": 42, "second": 20}
